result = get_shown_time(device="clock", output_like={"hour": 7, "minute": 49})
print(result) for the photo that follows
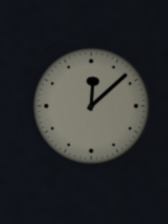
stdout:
{"hour": 12, "minute": 8}
